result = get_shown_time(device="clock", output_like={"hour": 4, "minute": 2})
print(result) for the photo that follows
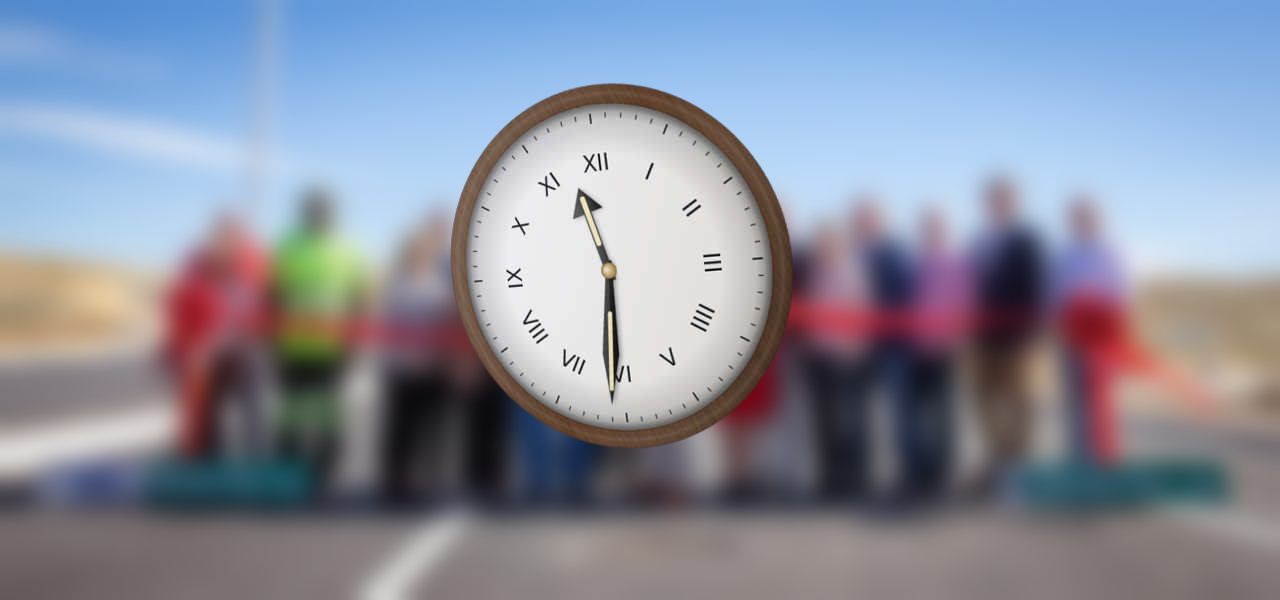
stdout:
{"hour": 11, "minute": 31}
